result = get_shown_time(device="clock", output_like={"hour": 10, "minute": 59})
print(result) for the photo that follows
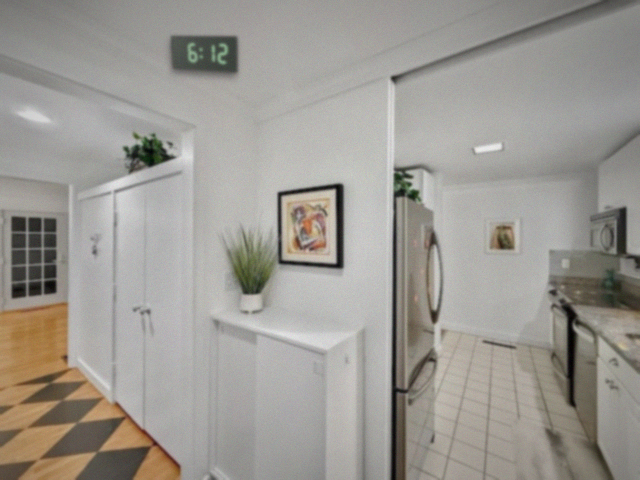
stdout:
{"hour": 6, "minute": 12}
